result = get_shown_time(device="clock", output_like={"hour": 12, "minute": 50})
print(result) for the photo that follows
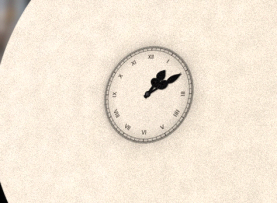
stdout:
{"hour": 1, "minute": 10}
